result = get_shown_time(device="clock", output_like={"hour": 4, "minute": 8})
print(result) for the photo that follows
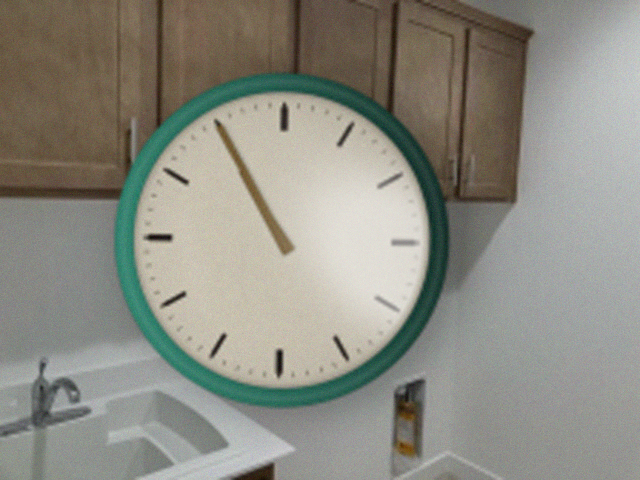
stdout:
{"hour": 10, "minute": 55}
